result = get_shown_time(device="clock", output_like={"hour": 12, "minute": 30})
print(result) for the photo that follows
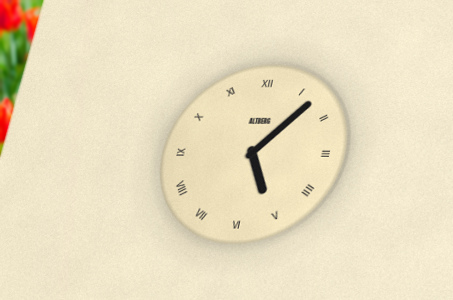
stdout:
{"hour": 5, "minute": 7}
